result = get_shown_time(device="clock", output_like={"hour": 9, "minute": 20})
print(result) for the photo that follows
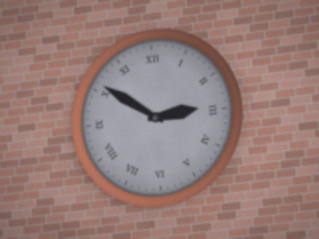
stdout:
{"hour": 2, "minute": 51}
